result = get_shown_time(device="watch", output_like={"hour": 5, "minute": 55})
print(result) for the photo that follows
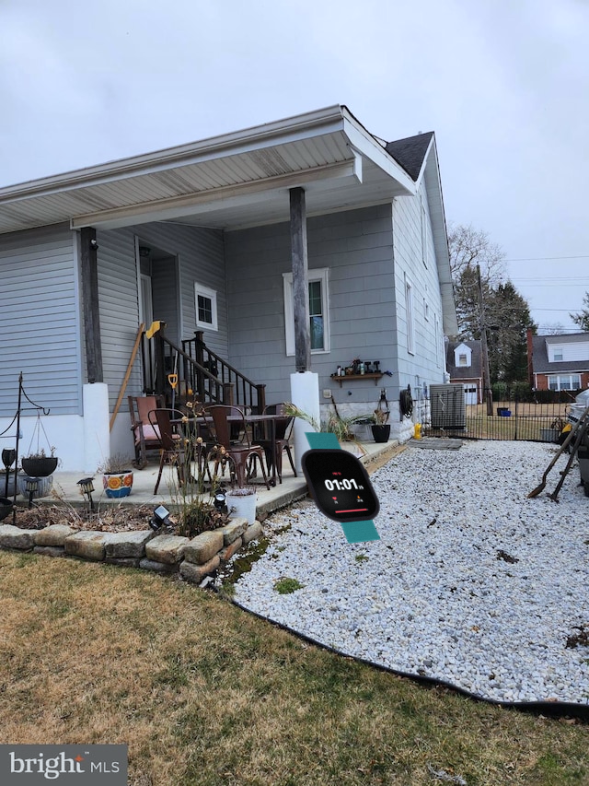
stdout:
{"hour": 1, "minute": 1}
